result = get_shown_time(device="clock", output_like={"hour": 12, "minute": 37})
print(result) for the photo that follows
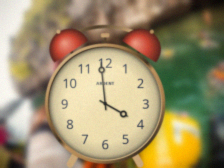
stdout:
{"hour": 3, "minute": 59}
